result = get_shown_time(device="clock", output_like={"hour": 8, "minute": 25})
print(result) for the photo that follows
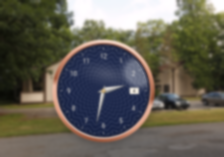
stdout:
{"hour": 2, "minute": 32}
